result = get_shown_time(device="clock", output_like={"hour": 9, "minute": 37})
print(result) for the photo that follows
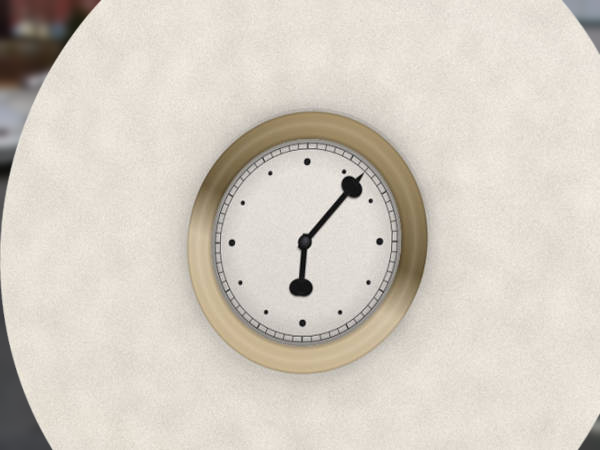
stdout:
{"hour": 6, "minute": 7}
